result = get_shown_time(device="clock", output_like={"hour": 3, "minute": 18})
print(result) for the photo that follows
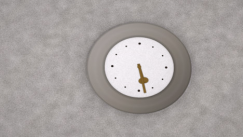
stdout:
{"hour": 5, "minute": 28}
